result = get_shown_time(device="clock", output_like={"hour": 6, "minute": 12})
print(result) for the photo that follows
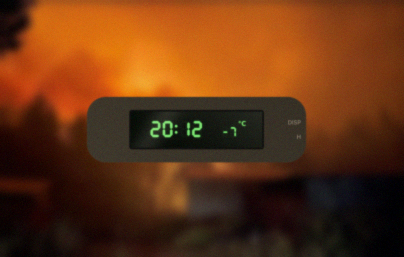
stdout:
{"hour": 20, "minute": 12}
